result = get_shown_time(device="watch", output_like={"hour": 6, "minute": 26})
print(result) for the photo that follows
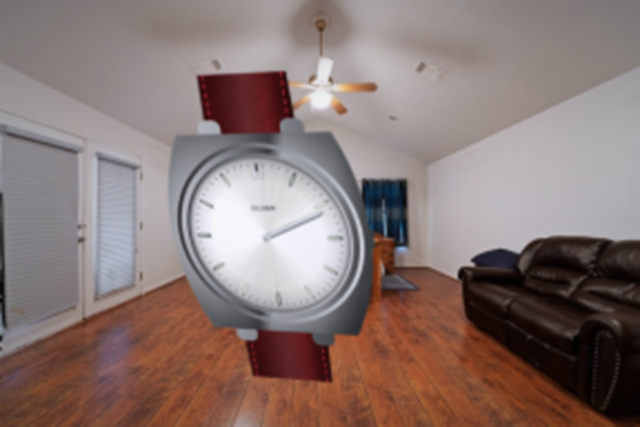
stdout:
{"hour": 2, "minute": 11}
